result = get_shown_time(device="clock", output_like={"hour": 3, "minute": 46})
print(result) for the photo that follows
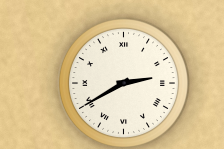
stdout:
{"hour": 2, "minute": 40}
